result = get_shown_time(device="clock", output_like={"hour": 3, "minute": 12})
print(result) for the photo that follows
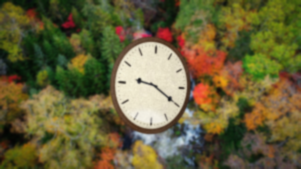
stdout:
{"hour": 9, "minute": 20}
